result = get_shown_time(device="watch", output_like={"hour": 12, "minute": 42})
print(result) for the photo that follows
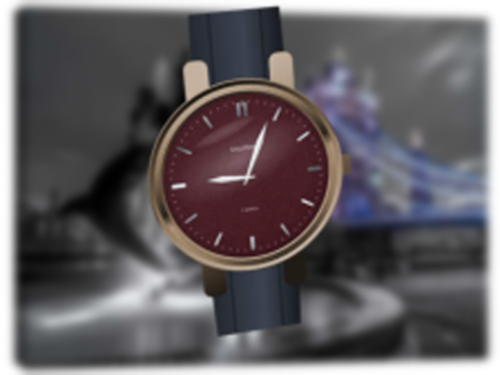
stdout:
{"hour": 9, "minute": 4}
